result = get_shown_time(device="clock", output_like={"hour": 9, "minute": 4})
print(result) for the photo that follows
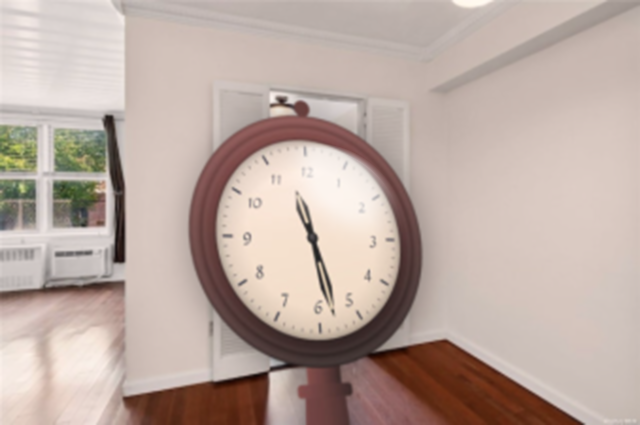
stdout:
{"hour": 11, "minute": 28}
